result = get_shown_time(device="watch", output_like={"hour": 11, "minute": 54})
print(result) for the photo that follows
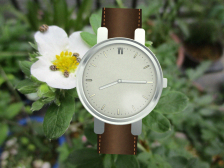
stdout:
{"hour": 8, "minute": 15}
